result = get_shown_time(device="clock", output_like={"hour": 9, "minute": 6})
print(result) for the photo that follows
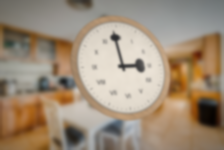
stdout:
{"hour": 2, "minute": 59}
